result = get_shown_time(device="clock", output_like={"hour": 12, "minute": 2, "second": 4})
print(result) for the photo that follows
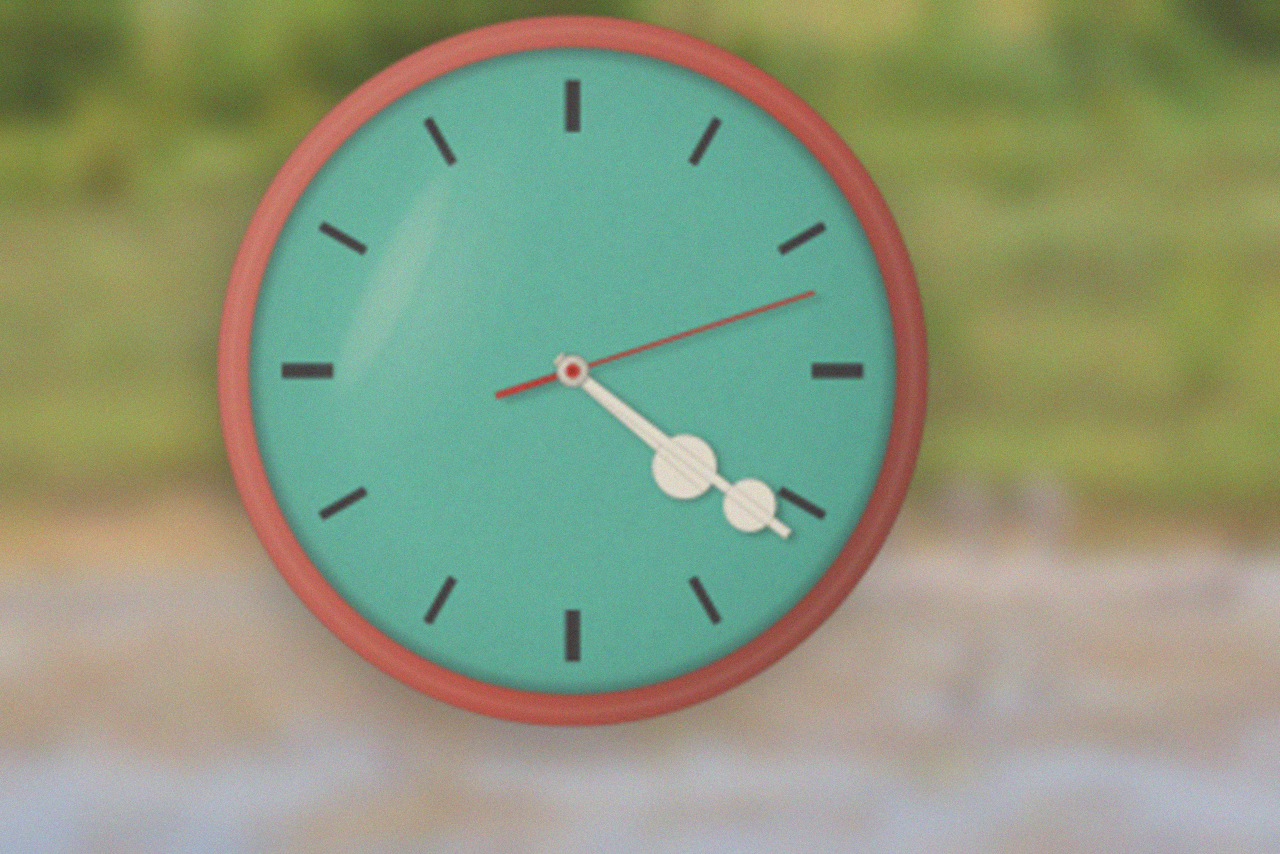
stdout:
{"hour": 4, "minute": 21, "second": 12}
